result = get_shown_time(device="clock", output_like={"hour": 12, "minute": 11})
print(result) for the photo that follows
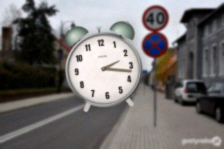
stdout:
{"hour": 2, "minute": 17}
